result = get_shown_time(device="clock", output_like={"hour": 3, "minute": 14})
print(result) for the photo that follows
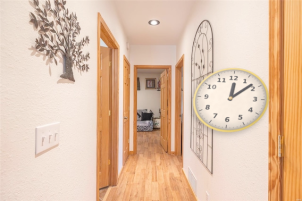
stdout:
{"hour": 12, "minute": 8}
